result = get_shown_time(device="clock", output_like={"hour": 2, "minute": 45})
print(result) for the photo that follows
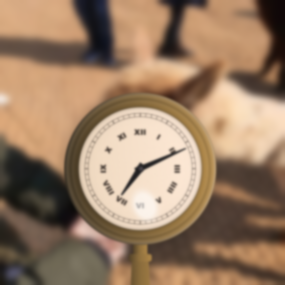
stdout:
{"hour": 7, "minute": 11}
